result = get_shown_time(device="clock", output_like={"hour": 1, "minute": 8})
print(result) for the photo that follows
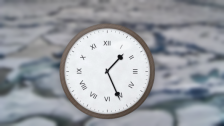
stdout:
{"hour": 1, "minute": 26}
